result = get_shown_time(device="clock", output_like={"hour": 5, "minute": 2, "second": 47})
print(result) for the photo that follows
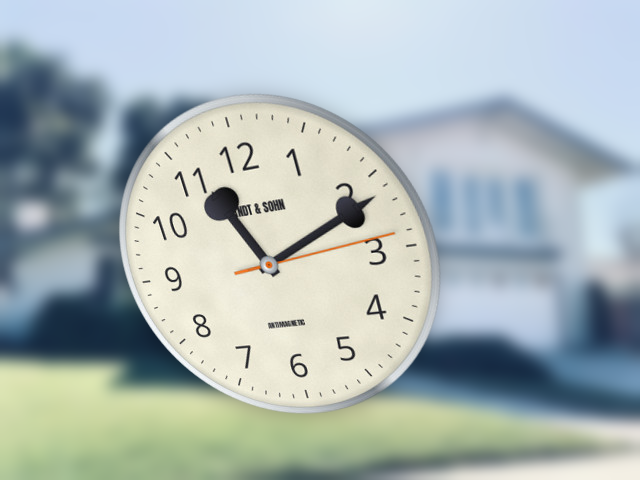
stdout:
{"hour": 11, "minute": 11, "second": 14}
